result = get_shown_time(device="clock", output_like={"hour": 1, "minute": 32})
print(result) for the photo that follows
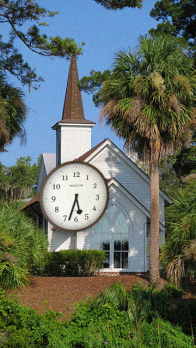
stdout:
{"hour": 5, "minute": 33}
